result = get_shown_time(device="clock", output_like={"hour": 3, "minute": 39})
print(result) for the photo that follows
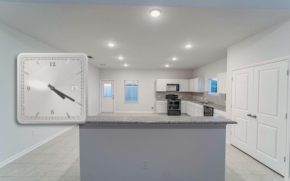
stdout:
{"hour": 4, "minute": 20}
